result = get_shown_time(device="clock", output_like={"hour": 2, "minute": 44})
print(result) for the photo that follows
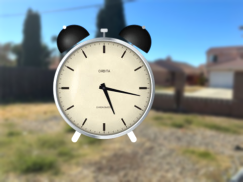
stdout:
{"hour": 5, "minute": 17}
